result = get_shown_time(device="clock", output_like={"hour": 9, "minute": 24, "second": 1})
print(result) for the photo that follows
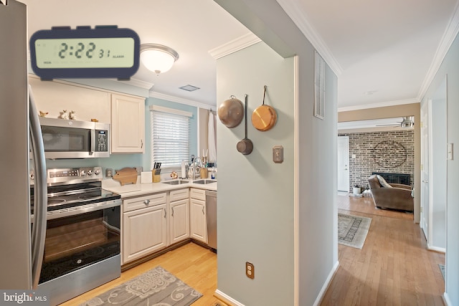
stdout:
{"hour": 2, "minute": 22, "second": 31}
